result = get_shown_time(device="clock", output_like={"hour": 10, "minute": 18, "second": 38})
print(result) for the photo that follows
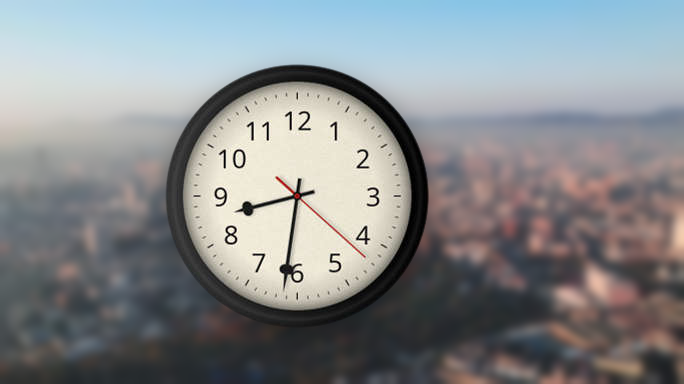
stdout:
{"hour": 8, "minute": 31, "second": 22}
